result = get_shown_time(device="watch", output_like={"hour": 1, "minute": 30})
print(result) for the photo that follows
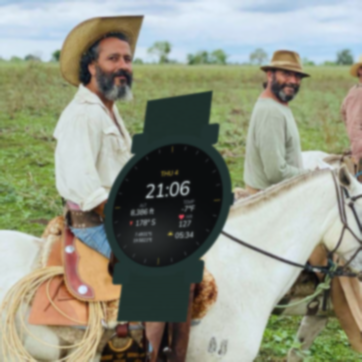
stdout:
{"hour": 21, "minute": 6}
